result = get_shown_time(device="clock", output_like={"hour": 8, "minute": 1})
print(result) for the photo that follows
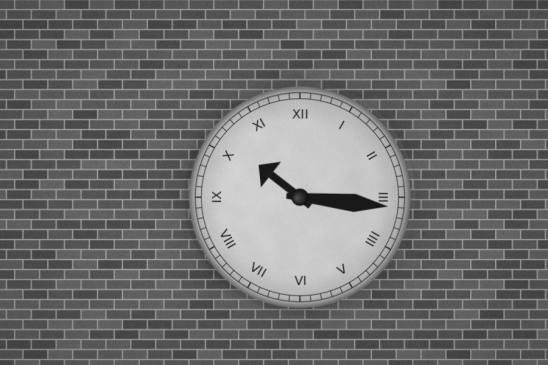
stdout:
{"hour": 10, "minute": 16}
